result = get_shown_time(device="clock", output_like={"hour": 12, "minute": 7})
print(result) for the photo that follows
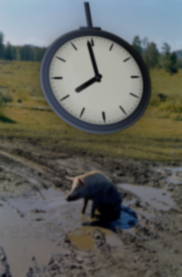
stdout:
{"hour": 7, "minute": 59}
